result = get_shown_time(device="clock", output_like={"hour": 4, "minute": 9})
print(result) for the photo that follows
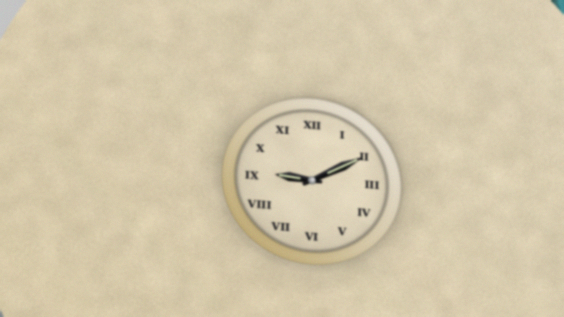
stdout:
{"hour": 9, "minute": 10}
